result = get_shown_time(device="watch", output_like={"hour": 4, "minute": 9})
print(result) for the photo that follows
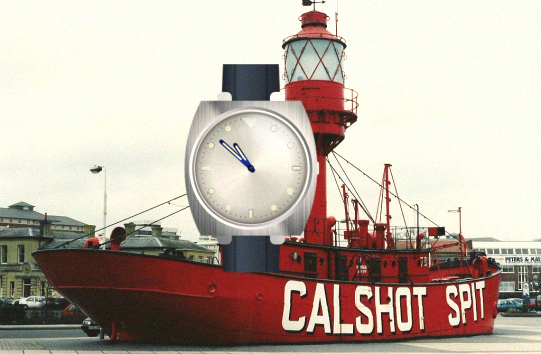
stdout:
{"hour": 10, "minute": 52}
